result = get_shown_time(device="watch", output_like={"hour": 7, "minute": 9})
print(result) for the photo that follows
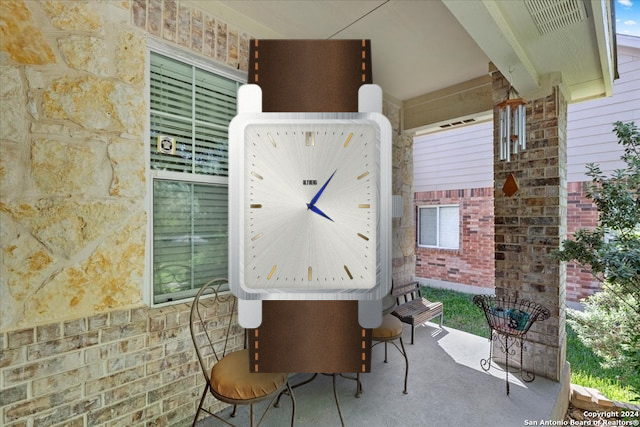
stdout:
{"hour": 4, "minute": 6}
